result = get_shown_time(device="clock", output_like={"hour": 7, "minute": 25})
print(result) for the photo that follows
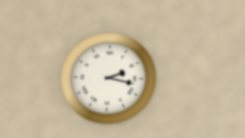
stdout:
{"hour": 2, "minute": 17}
